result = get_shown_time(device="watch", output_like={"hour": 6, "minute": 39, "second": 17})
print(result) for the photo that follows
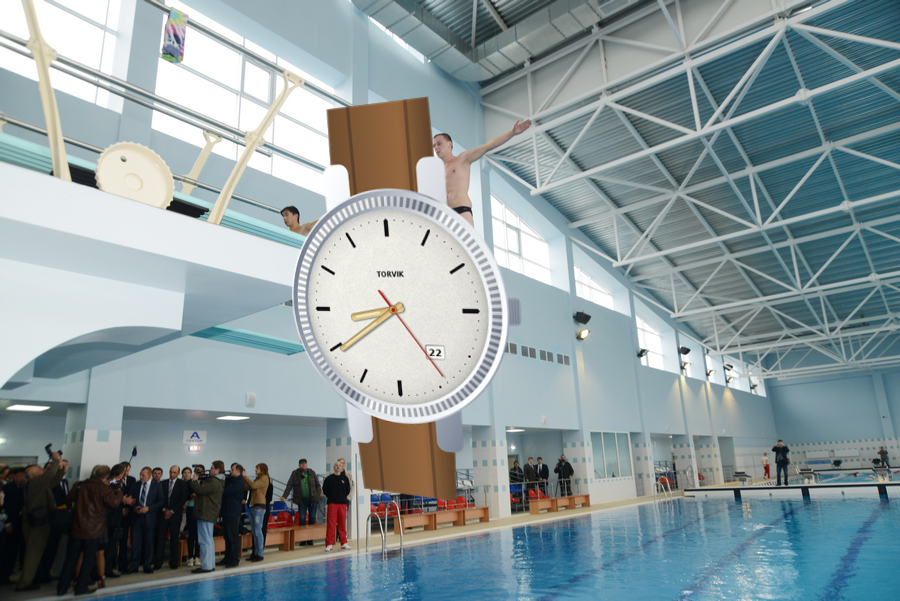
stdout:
{"hour": 8, "minute": 39, "second": 24}
